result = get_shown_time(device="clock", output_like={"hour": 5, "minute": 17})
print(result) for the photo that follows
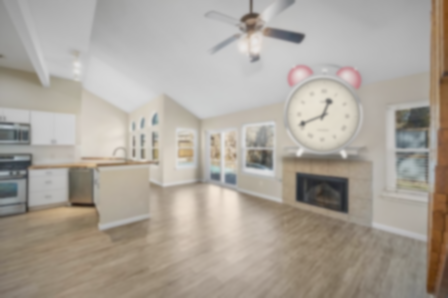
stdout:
{"hour": 12, "minute": 41}
